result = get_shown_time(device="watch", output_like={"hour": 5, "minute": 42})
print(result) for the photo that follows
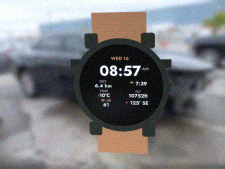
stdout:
{"hour": 8, "minute": 57}
